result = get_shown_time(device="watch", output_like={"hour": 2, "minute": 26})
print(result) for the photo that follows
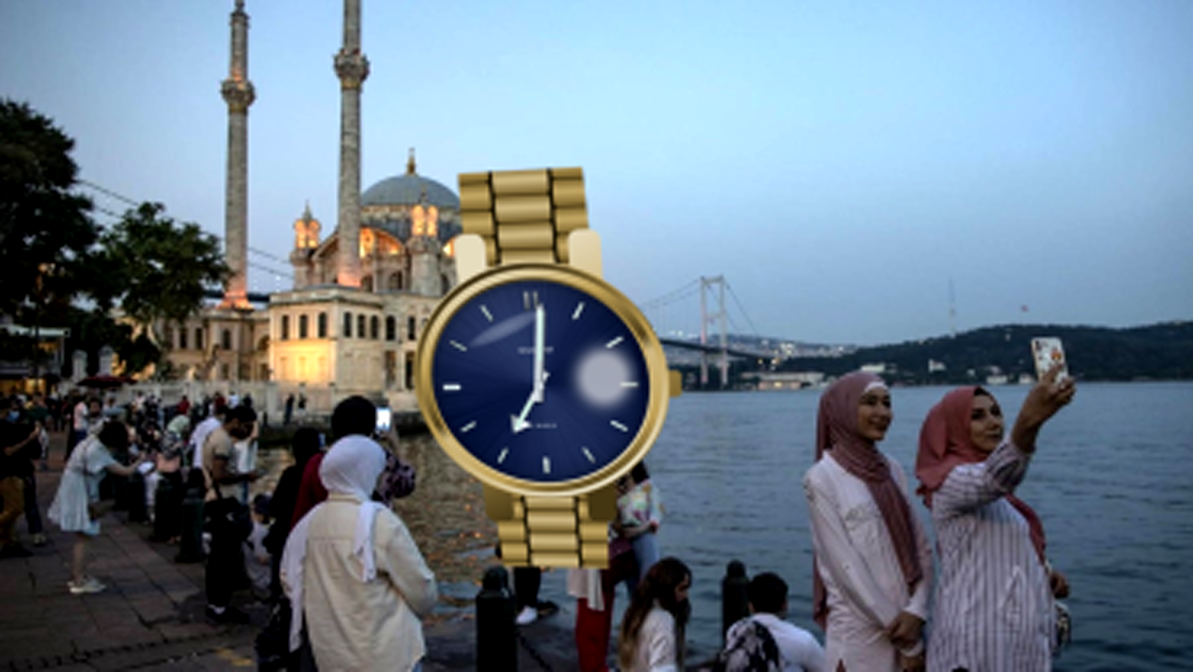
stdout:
{"hour": 7, "minute": 1}
